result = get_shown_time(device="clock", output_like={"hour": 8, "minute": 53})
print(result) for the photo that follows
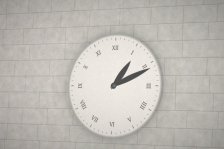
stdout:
{"hour": 1, "minute": 11}
